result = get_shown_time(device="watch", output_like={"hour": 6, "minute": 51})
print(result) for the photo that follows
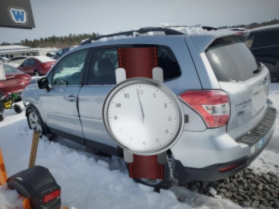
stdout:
{"hour": 11, "minute": 59}
